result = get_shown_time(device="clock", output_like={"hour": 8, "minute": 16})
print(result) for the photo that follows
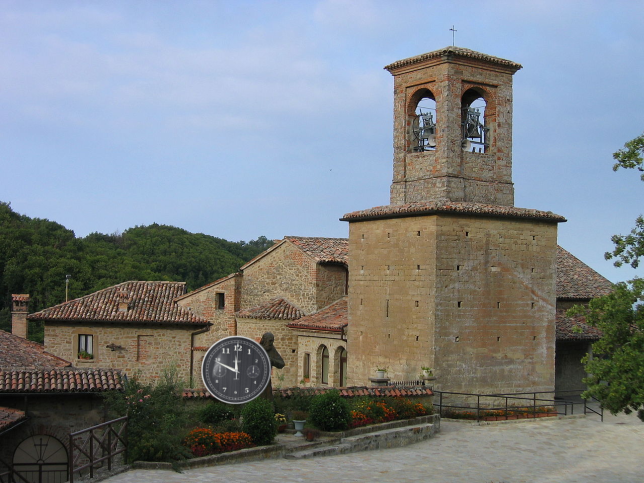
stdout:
{"hour": 11, "minute": 49}
